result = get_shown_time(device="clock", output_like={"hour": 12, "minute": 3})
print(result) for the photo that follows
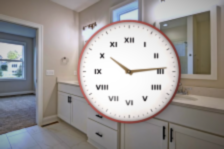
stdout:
{"hour": 10, "minute": 14}
